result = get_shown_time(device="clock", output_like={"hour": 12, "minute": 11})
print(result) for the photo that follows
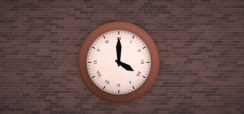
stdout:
{"hour": 4, "minute": 0}
